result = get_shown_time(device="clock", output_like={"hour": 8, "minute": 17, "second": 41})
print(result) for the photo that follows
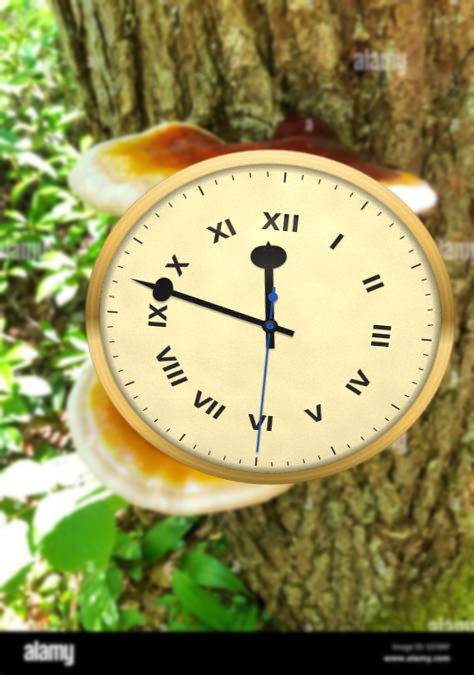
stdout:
{"hour": 11, "minute": 47, "second": 30}
